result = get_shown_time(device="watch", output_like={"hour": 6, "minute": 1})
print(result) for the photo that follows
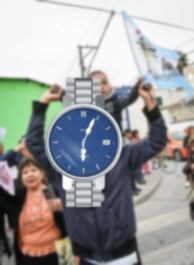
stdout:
{"hour": 6, "minute": 4}
